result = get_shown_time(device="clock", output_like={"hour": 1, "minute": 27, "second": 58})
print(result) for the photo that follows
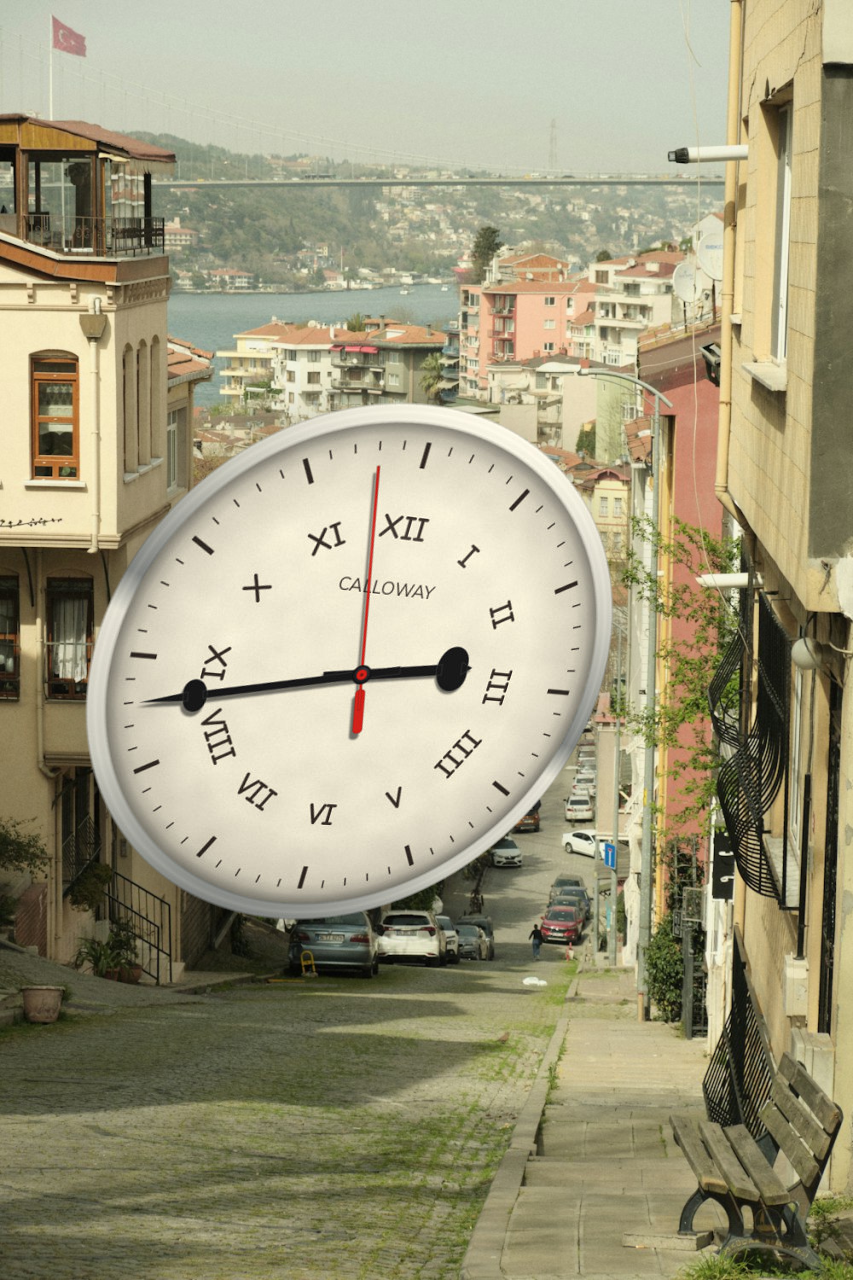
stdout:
{"hour": 2, "minute": 42, "second": 58}
